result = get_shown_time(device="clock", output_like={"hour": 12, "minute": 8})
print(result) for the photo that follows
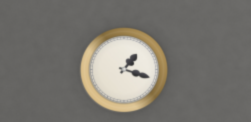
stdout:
{"hour": 1, "minute": 18}
